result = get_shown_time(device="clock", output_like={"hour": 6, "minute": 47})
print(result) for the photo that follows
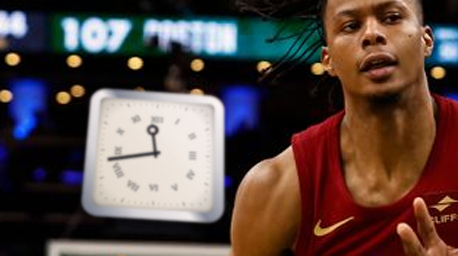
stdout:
{"hour": 11, "minute": 43}
